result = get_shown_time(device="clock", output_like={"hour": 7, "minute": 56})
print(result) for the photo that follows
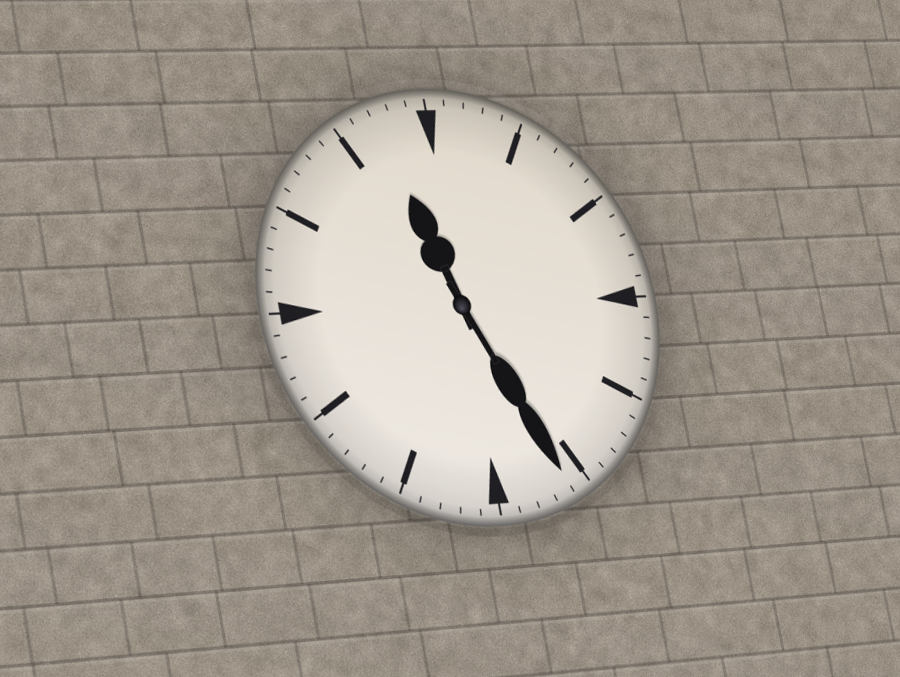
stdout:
{"hour": 11, "minute": 26}
